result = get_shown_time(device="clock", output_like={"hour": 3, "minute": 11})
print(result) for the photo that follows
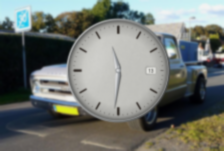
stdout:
{"hour": 11, "minute": 31}
